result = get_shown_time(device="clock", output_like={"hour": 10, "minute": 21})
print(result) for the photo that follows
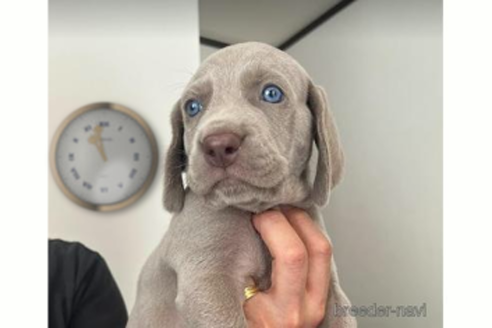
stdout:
{"hour": 10, "minute": 58}
